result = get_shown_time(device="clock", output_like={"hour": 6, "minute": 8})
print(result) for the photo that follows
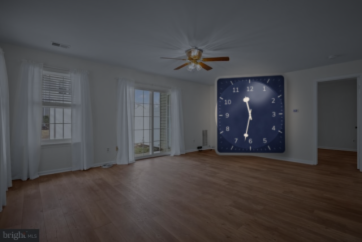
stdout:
{"hour": 11, "minute": 32}
